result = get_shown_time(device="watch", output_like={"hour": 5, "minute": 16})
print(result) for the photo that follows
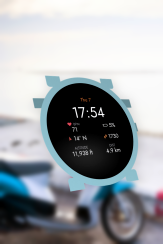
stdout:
{"hour": 17, "minute": 54}
